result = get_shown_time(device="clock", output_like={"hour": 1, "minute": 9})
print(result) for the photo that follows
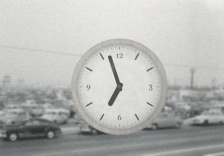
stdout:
{"hour": 6, "minute": 57}
